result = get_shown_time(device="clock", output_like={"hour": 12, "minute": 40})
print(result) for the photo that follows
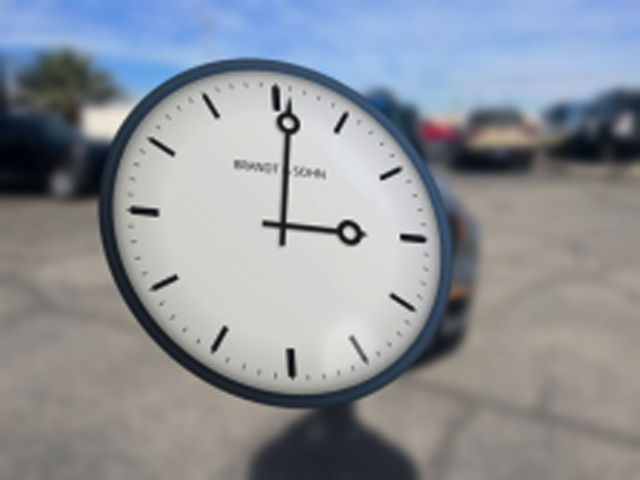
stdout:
{"hour": 3, "minute": 1}
